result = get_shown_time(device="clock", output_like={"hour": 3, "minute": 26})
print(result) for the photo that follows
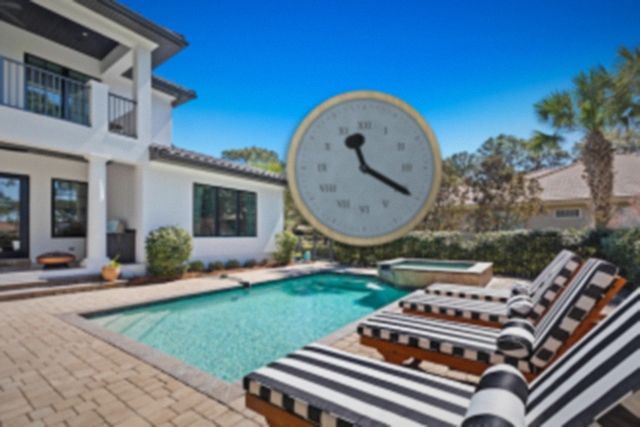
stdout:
{"hour": 11, "minute": 20}
